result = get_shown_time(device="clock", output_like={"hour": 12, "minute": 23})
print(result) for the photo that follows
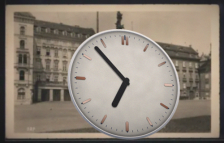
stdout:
{"hour": 6, "minute": 53}
